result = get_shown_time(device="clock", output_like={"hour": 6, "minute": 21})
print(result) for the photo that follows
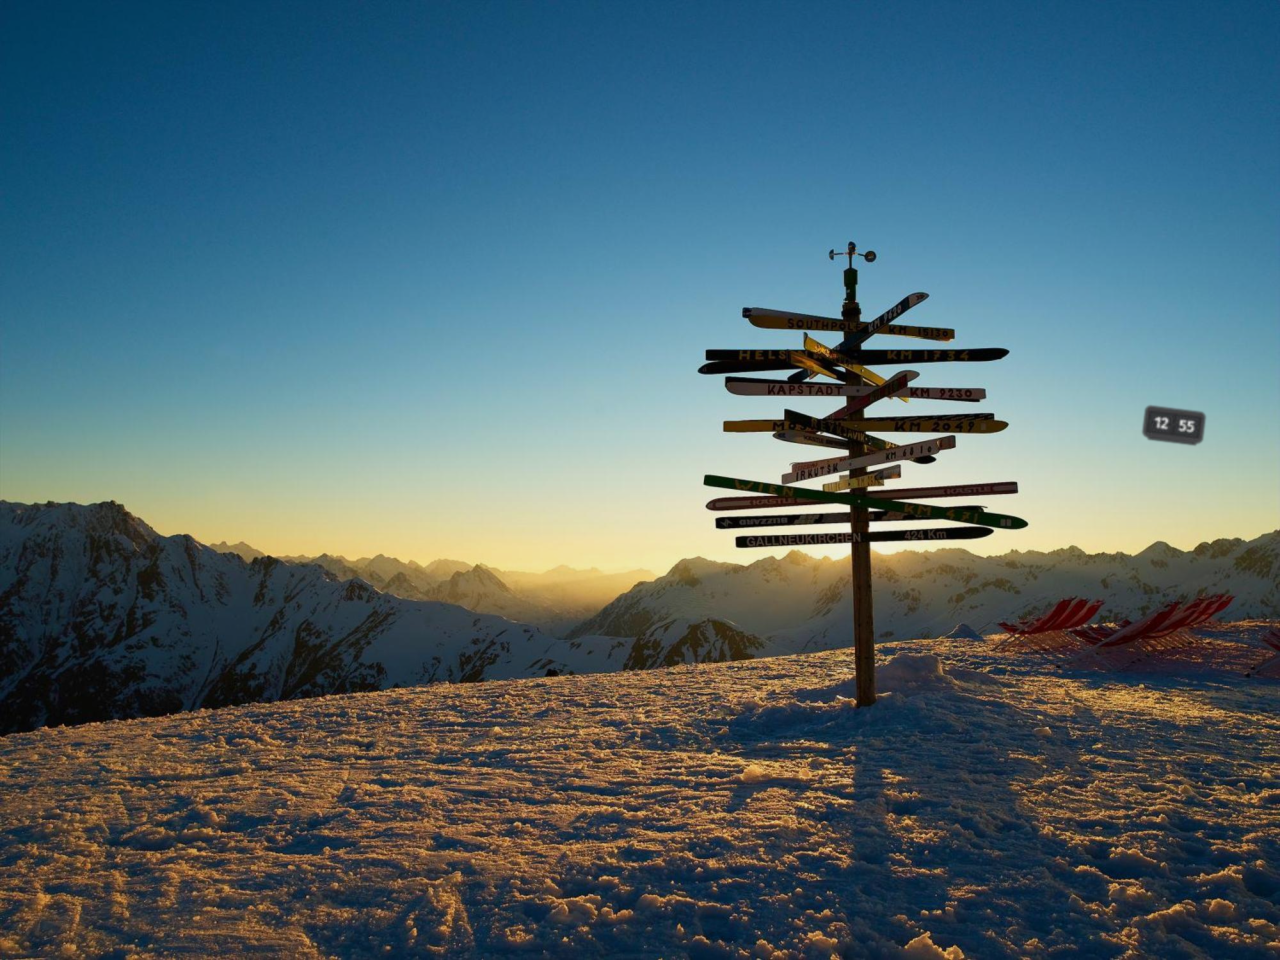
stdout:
{"hour": 12, "minute": 55}
